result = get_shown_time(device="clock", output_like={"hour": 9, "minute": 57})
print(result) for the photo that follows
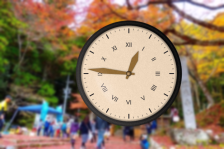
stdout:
{"hour": 12, "minute": 46}
